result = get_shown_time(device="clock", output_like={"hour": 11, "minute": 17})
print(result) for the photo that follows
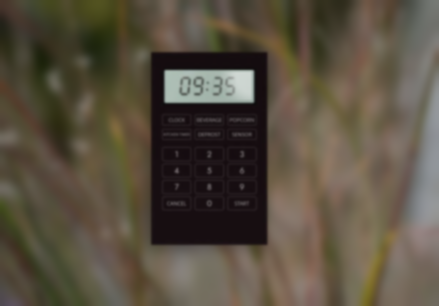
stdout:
{"hour": 9, "minute": 35}
